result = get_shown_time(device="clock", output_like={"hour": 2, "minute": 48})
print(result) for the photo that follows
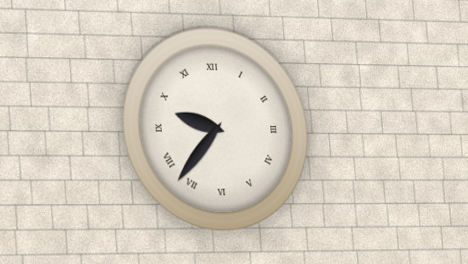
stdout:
{"hour": 9, "minute": 37}
